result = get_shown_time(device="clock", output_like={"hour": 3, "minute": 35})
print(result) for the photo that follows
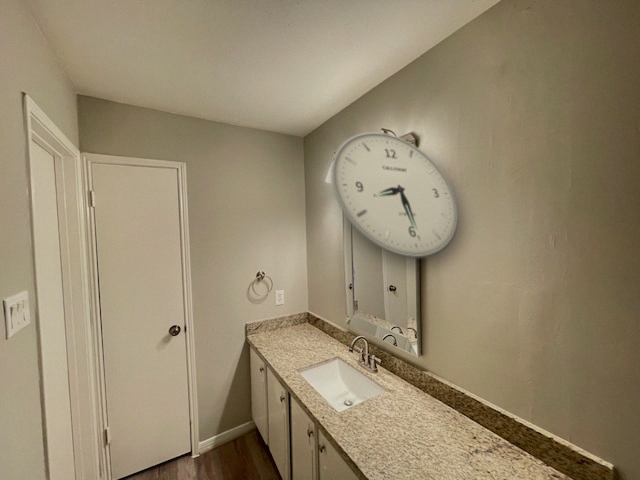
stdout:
{"hour": 8, "minute": 29}
